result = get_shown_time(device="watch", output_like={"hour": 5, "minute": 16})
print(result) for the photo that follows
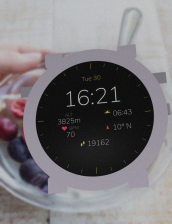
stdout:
{"hour": 16, "minute": 21}
